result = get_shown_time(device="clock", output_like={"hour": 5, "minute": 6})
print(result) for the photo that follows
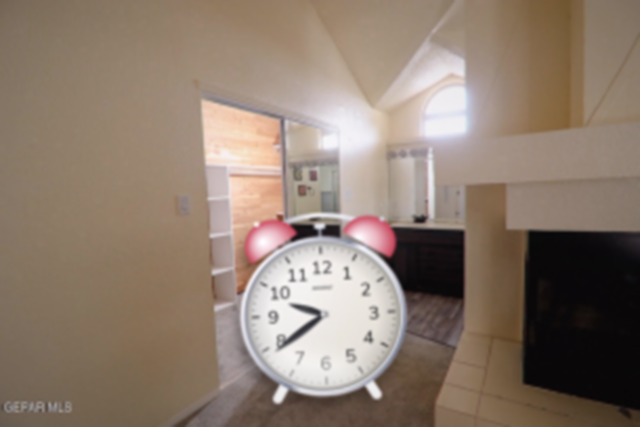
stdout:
{"hour": 9, "minute": 39}
